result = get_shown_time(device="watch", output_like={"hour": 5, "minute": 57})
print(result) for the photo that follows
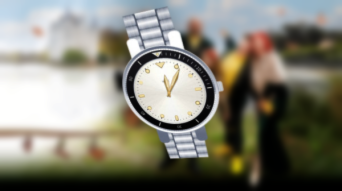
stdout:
{"hour": 12, "minute": 6}
